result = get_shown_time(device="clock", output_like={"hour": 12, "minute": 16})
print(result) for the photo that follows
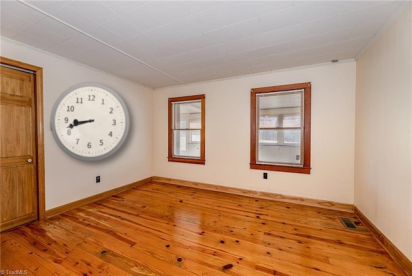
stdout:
{"hour": 8, "minute": 42}
